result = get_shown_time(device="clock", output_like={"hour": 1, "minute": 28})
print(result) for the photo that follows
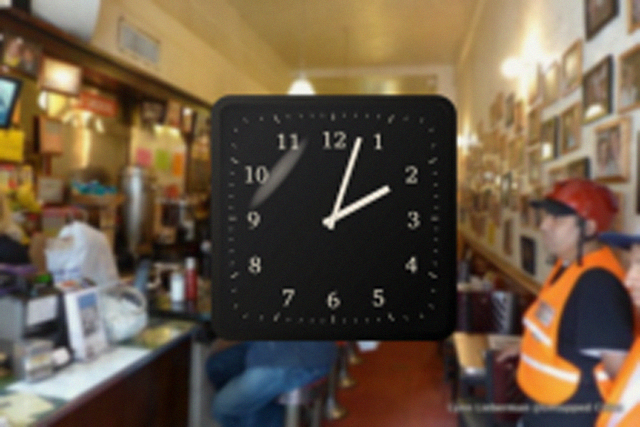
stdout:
{"hour": 2, "minute": 3}
